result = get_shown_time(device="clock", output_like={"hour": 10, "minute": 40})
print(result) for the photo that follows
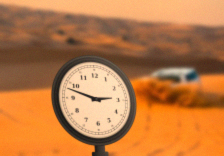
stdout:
{"hour": 2, "minute": 48}
